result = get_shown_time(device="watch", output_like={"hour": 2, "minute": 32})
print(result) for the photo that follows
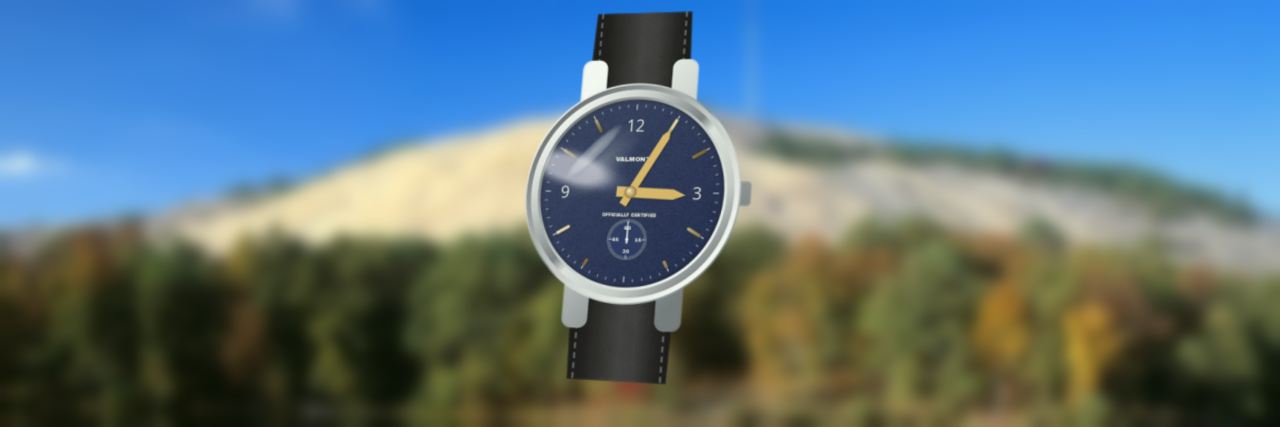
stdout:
{"hour": 3, "minute": 5}
